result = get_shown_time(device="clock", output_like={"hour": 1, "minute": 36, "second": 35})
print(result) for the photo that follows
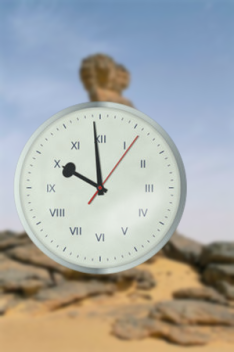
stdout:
{"hour": 9, "minute": 59, "second": 6}
